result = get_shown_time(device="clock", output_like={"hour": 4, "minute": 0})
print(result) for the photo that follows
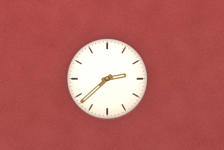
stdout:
{"hour": 2, "minute": 38}
